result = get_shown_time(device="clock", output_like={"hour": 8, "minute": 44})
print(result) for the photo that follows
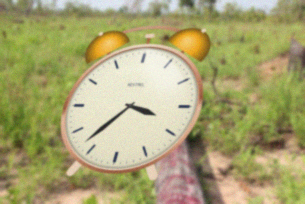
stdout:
{"hour": 3, "minute": 37}
